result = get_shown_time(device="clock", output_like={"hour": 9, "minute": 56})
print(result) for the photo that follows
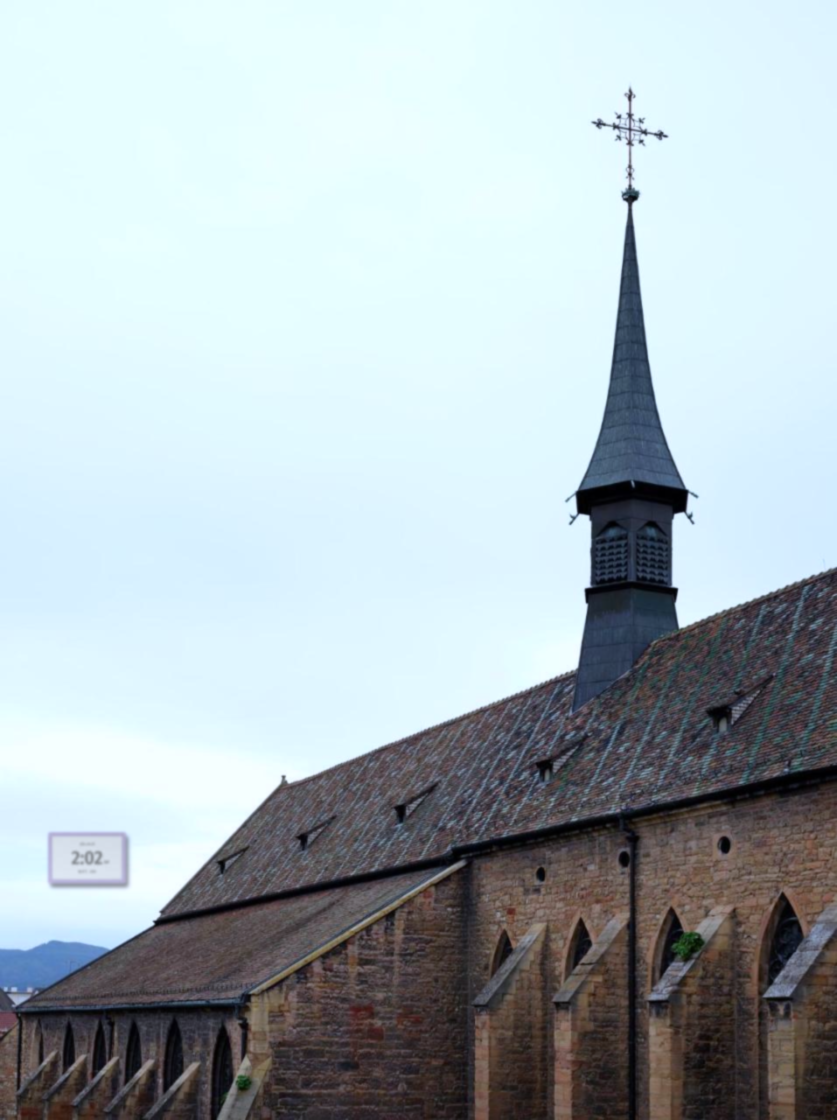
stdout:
{"hour": 2, "minute": 2}
